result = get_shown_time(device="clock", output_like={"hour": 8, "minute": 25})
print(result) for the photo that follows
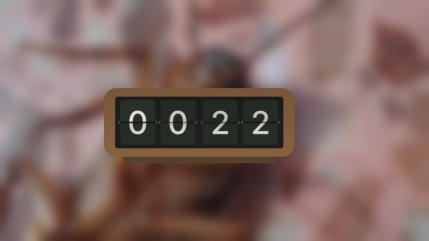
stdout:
{"hour": 0, "minute": 22}
